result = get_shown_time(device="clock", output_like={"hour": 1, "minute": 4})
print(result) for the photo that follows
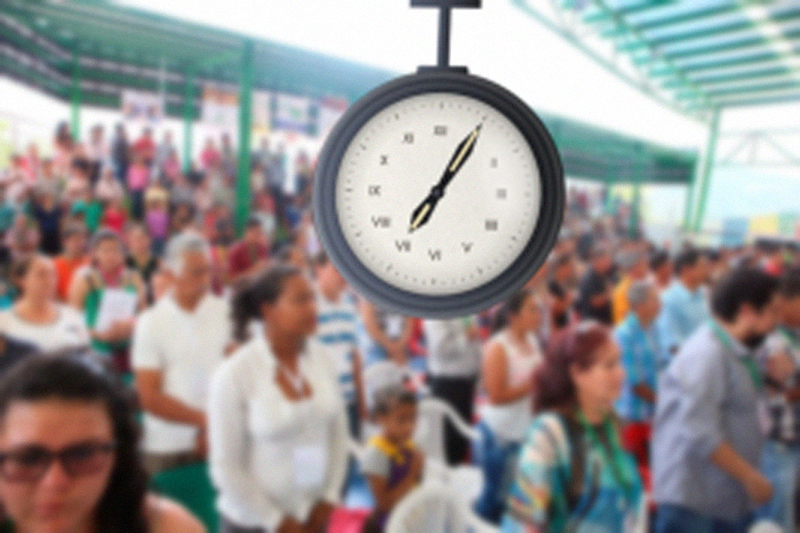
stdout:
{"hour": 7, "minute": 5}
